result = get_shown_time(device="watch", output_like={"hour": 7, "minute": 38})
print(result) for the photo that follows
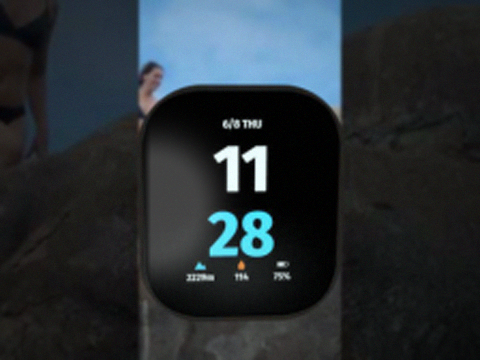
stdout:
{"hour": 11, "minute": 28}
